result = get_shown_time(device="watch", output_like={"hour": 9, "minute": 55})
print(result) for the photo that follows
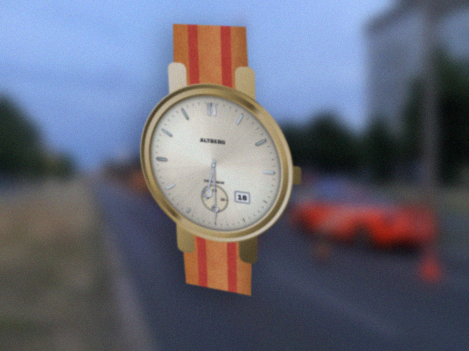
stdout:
{"hour": 6, "minute": 30}
